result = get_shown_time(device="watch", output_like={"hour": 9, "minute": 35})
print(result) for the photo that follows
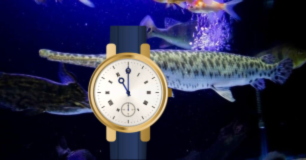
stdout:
{"hour": 11, "minute": 0}
